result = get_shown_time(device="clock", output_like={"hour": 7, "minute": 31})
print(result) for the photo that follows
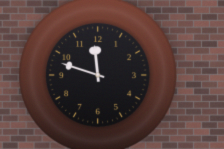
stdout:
{"hour": 11, "minute": 48}
